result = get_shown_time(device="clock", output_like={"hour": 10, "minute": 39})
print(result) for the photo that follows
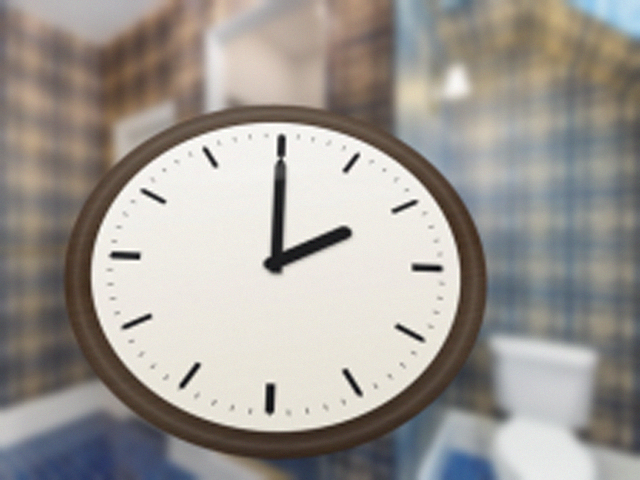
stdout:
{"hour": 2, "minute": 0}
